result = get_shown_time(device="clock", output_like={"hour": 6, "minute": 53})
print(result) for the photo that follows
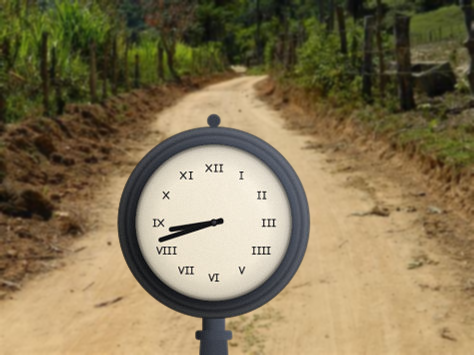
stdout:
{"hour": 8, "minute": 42}
